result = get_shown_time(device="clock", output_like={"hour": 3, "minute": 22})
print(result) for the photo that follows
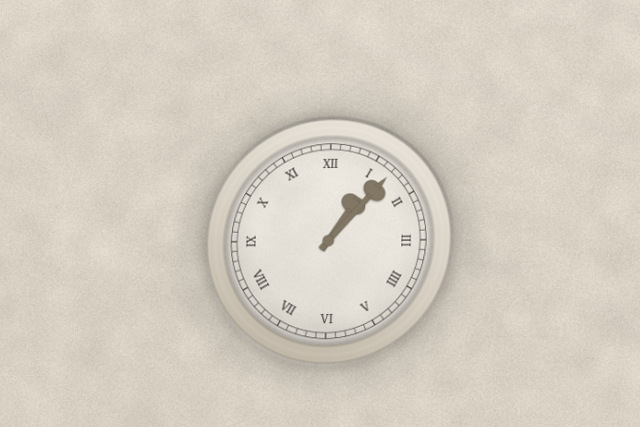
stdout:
{"hour": 1, "minute": 7}
